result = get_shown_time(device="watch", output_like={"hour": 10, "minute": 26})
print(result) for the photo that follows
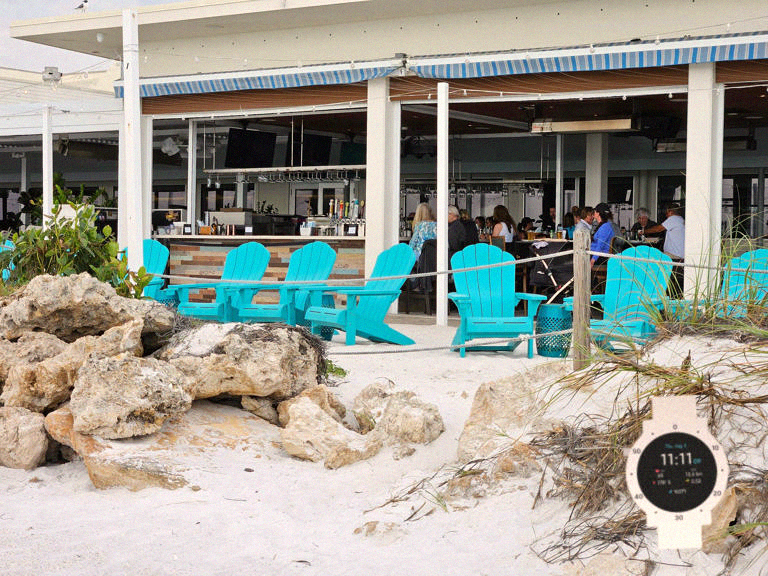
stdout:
{"hour": 11, "minute": 11}
